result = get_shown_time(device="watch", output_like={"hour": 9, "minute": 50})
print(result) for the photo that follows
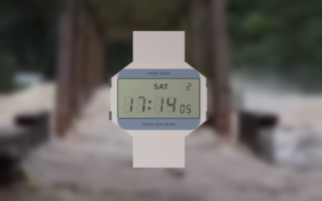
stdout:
{"hour": 17, "minute": 14}
